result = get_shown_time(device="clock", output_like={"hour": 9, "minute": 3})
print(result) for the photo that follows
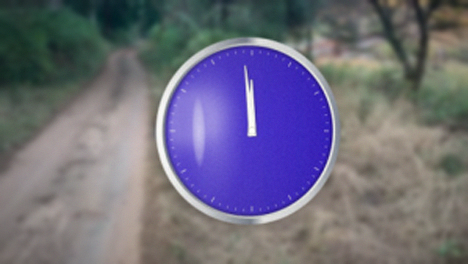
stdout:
{"hour": 11, "minute": 59}
